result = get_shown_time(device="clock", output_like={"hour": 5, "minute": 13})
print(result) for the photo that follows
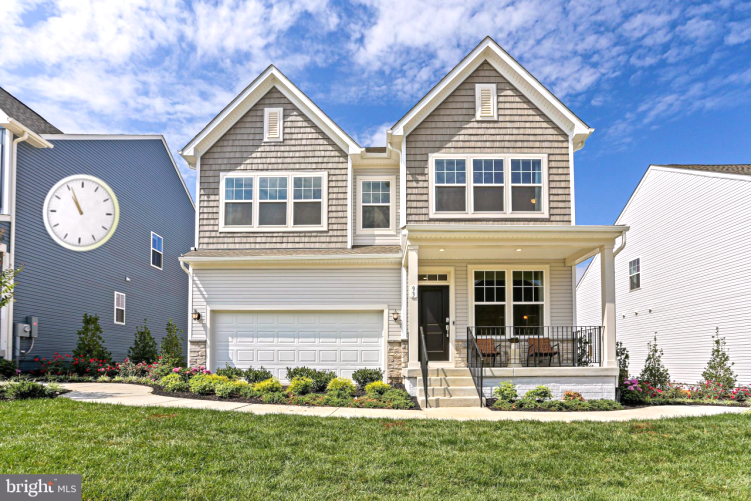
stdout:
{"hour": 10, "minute": 56}
